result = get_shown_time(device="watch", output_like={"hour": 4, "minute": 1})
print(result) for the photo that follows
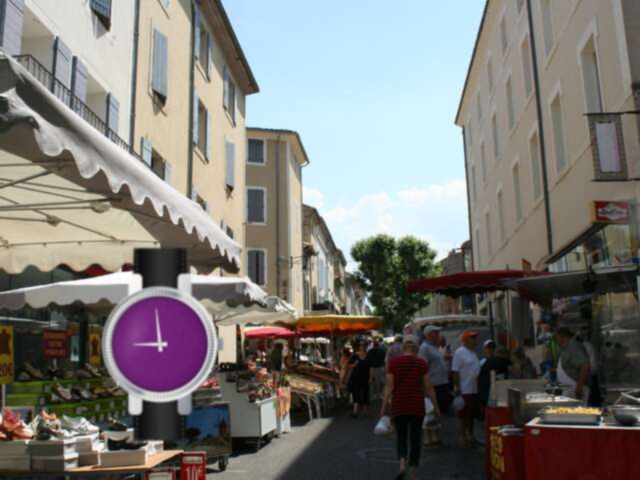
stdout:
{"hour": 8, "minute": 59}
